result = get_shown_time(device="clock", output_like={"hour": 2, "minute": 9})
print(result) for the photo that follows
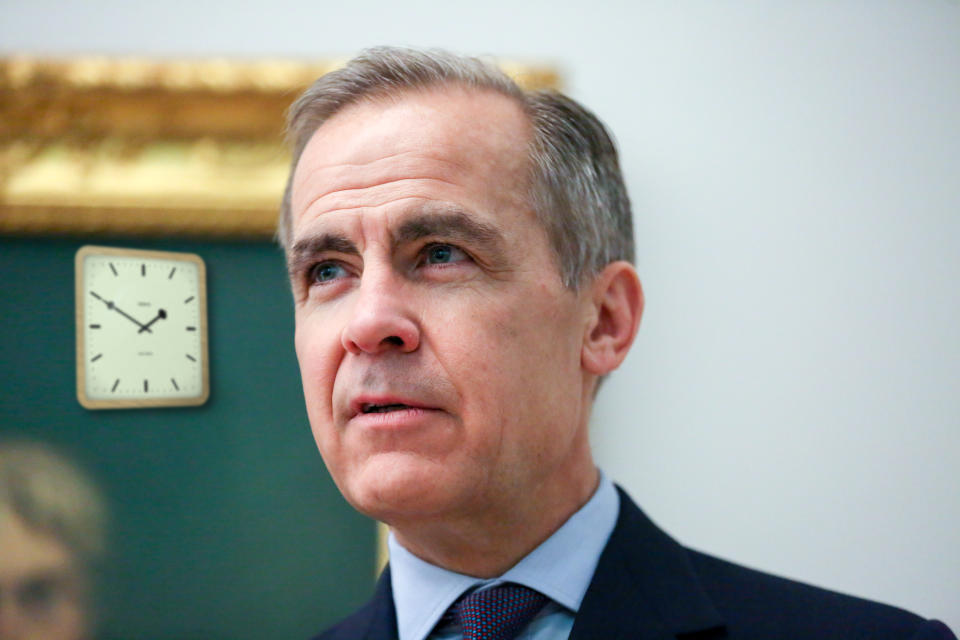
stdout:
{"hour": 1, "minute": 50}
